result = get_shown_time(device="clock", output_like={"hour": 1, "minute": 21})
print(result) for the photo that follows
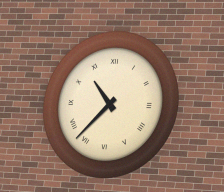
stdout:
{"hour": 10, "minute": 37}
